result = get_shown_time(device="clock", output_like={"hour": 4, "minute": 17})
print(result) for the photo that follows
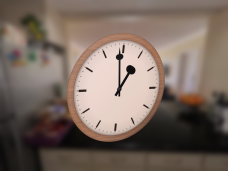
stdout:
{"hour": 12, "minute": 59}
